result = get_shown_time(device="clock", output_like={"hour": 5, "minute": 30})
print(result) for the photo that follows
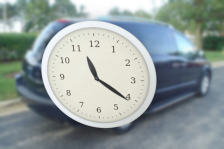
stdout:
{"hour": 11, "minute": 21}
